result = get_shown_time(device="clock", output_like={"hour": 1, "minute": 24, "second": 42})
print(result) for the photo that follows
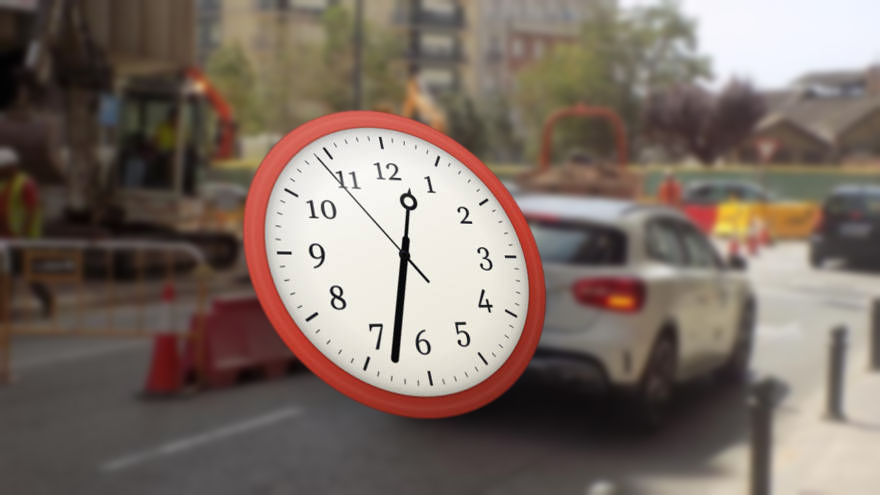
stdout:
{"hour": 12, "minute": 32, "second": 54}
